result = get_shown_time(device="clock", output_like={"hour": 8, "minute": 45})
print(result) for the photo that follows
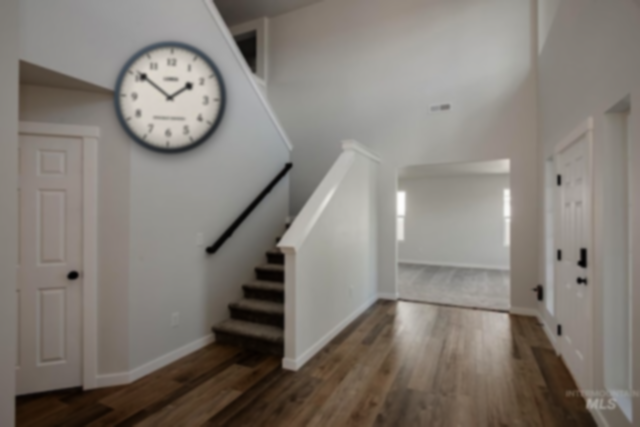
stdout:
{"hour": 1, "minute": 51}
